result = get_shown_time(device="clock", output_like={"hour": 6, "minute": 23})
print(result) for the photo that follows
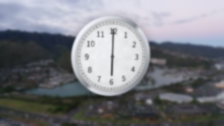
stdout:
{"hour": 6, "minute": 0}
